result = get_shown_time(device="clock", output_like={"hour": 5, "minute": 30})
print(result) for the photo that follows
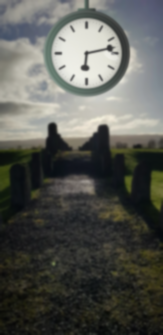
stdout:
{"hour": 6, "minute": 13}
